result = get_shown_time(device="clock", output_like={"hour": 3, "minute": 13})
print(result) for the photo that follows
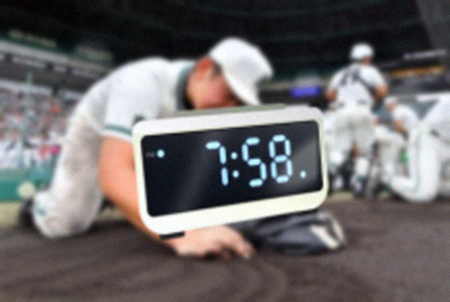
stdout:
{"hour": 7, "minute": 58}
